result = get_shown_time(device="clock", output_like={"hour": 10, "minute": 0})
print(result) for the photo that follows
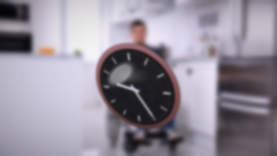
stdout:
{"hour": 9, "minute": 25}
